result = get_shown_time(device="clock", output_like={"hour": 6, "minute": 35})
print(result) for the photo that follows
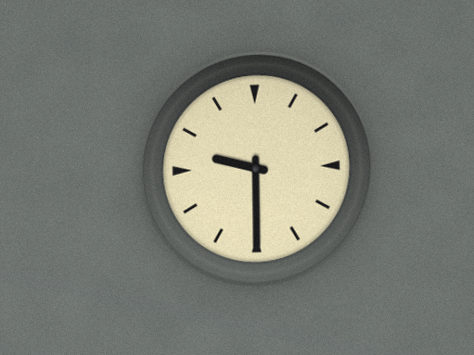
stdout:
{"hour": 9, "minute": 30}
